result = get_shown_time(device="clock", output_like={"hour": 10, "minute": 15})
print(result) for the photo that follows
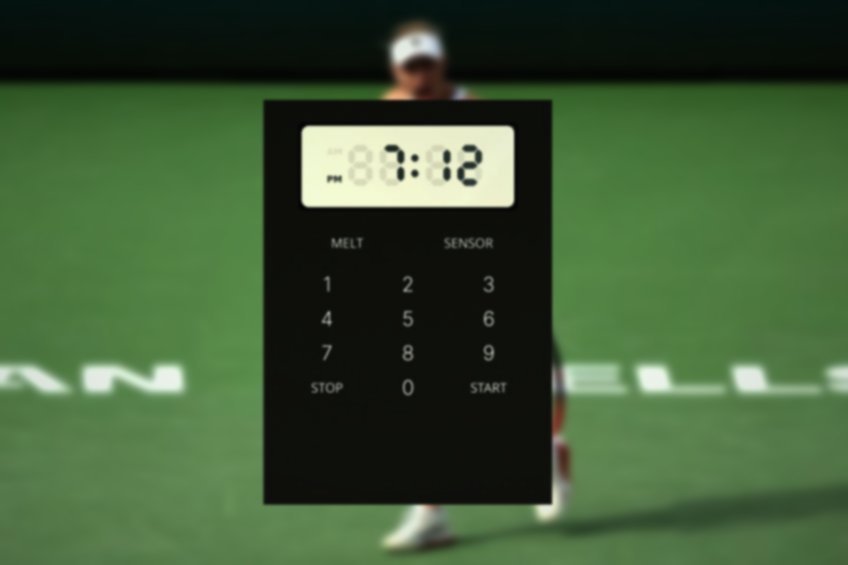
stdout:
{"hour": 7, "minute": 12}
